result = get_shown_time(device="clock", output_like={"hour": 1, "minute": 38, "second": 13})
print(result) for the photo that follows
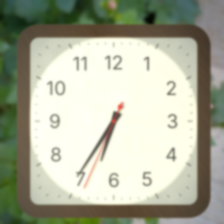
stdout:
{"hour": 6, "minute": 35, "second": 34}
